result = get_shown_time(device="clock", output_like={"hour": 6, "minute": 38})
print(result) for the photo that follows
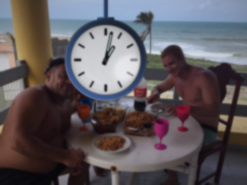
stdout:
{"hour": 1, "minute": 2}
